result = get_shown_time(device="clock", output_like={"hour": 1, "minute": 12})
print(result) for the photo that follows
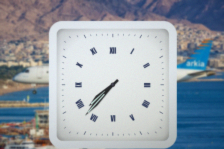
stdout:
{"hour": 7, "minute": 37}
